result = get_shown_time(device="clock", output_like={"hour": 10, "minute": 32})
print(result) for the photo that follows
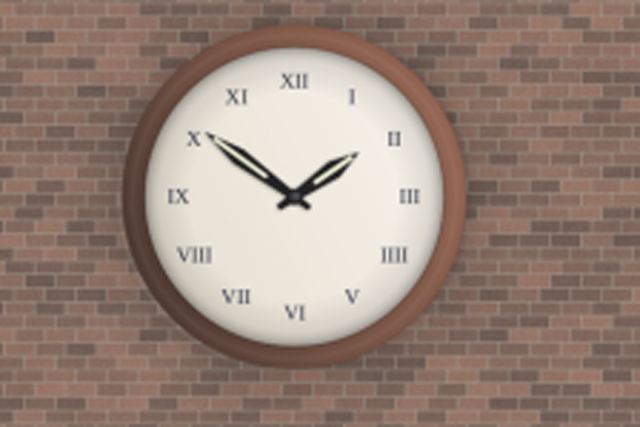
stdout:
{"hour": 1, "minute": 51}
